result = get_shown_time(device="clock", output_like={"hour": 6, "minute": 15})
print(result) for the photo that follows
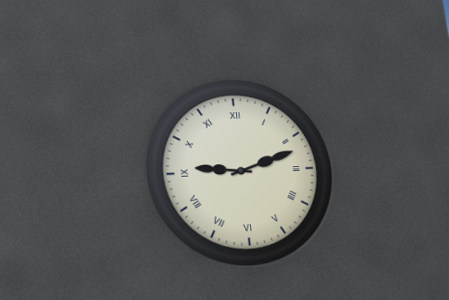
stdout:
{"hour": 9, "minute": 12}
